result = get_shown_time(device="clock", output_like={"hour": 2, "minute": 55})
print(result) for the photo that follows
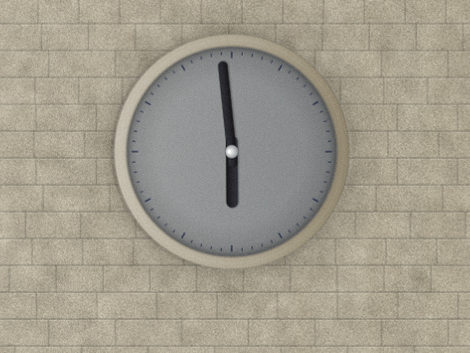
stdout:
{"hour": 5, "minute": 59}
